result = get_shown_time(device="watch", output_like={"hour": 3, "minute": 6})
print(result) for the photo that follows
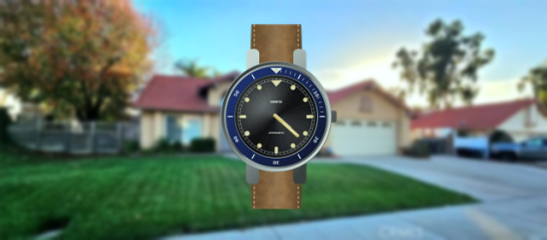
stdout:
{"hour": 4, "minute": 22}
